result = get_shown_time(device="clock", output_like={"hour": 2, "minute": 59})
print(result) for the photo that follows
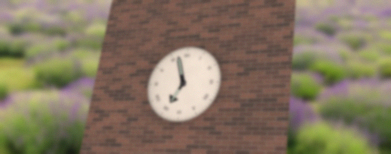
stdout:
{"hour": 6, "minute": 57}
